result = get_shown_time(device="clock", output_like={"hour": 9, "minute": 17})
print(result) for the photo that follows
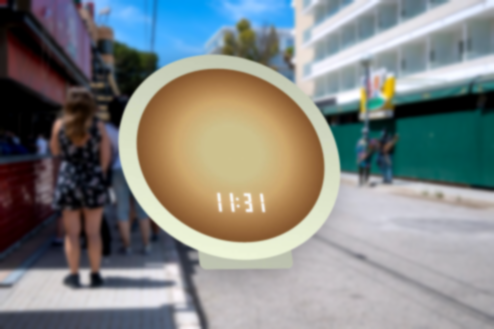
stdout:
{"hour": 11, "minute": 31}
